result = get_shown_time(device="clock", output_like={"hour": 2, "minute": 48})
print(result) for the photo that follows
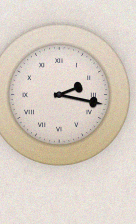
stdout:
{"hour": 2, "minute": 17}
